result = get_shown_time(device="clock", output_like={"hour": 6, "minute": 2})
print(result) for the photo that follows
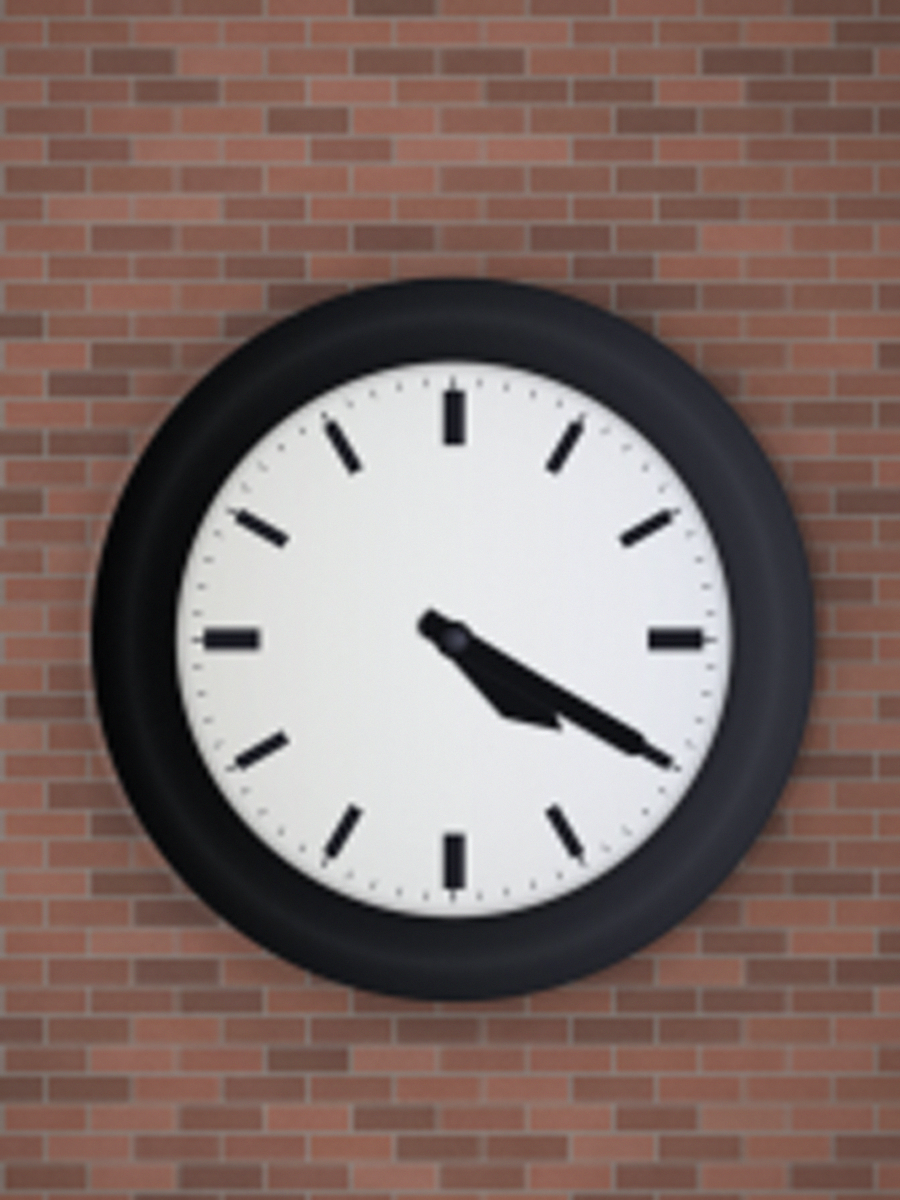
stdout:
{"hour": 4, "minute": 20}
